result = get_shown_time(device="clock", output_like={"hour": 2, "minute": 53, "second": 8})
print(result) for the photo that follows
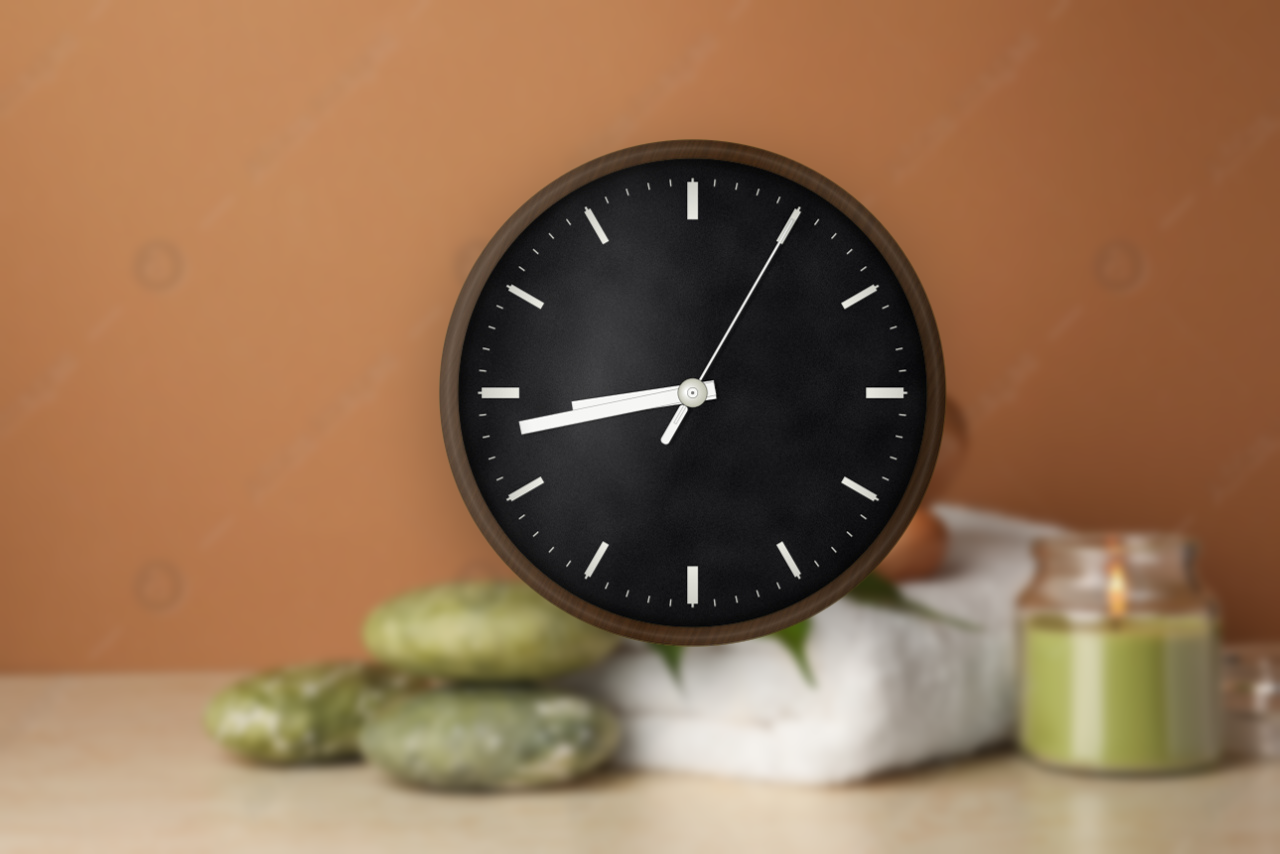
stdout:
{"hour": 8, "minute": 43, "second": 5}
